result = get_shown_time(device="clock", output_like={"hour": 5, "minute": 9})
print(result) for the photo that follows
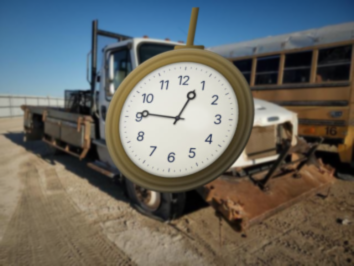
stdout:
{"hour": 12, "minute": 46}
